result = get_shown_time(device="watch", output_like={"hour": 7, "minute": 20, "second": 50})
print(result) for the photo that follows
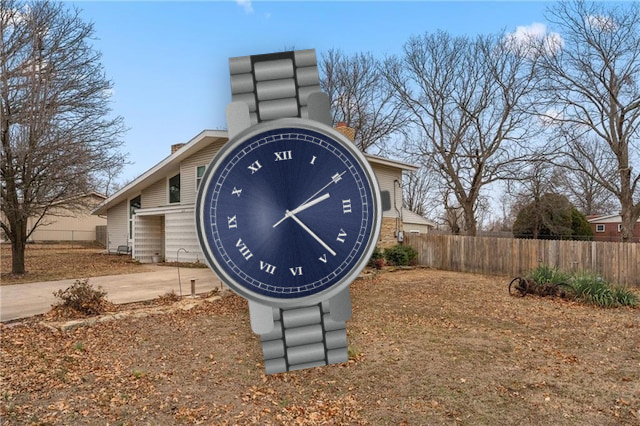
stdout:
{"hour": 2, "minute": 23, "second": 10}
